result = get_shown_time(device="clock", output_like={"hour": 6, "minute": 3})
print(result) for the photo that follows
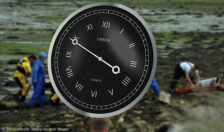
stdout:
{"hour": 3, "minute": 49}
